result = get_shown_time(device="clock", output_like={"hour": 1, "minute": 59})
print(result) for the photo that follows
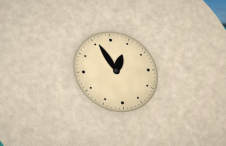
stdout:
{"hour": 12, "minute": 56}
